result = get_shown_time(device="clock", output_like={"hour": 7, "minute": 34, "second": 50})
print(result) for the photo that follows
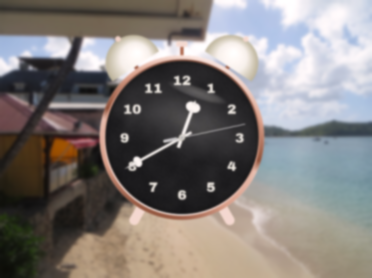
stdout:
{"hour": 12, "minute": 40, "second": 13}
